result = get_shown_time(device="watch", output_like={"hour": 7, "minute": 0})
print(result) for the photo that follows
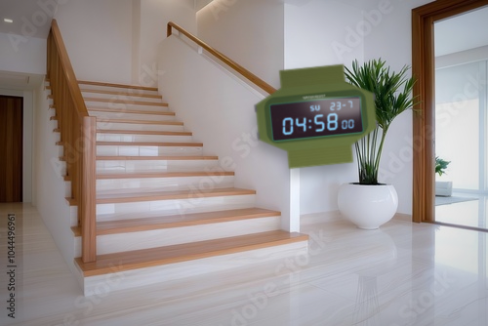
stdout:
{"hour": 4, "minute": 58}
